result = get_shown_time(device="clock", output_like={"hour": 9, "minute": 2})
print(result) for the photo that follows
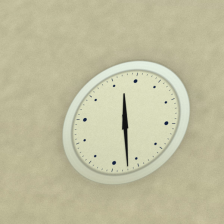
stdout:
{"hour": 11, "minute": 27}
